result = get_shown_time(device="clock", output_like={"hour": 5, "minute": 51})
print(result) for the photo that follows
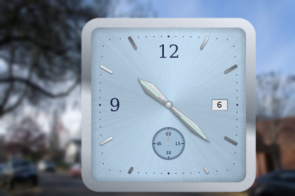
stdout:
{"hour": 10, "minute": 22}
